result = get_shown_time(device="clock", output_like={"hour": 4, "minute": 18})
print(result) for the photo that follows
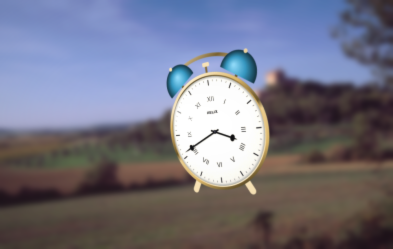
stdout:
{"hour": 3, "minute": 41}
